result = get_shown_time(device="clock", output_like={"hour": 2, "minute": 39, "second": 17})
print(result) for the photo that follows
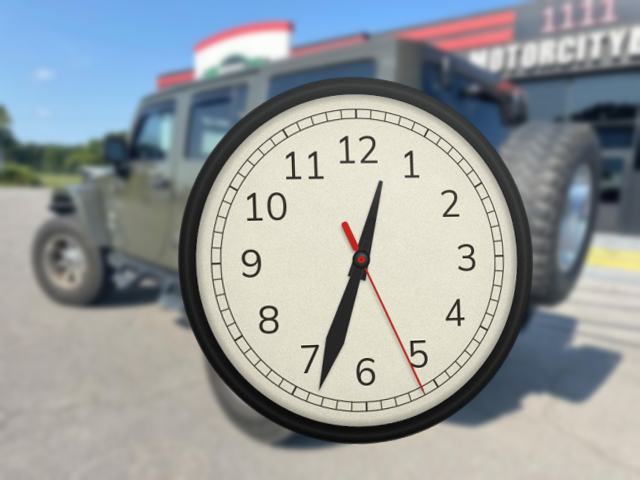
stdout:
{"hour": 12, "minute": 33, "second": 26}
